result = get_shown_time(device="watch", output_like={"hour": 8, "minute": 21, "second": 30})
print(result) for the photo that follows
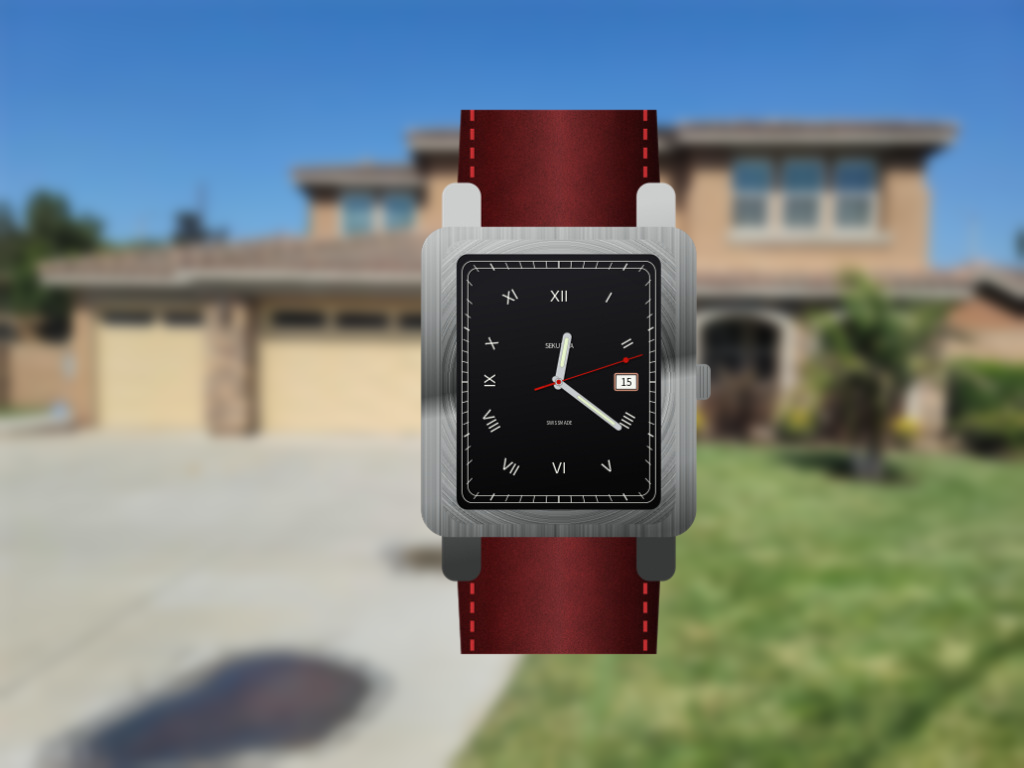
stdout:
{"hour": 12, "minute": 21, "second": 12}
